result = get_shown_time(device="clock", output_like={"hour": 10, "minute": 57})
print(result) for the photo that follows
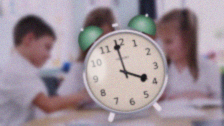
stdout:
{"hour": 3, "minute": 59}
